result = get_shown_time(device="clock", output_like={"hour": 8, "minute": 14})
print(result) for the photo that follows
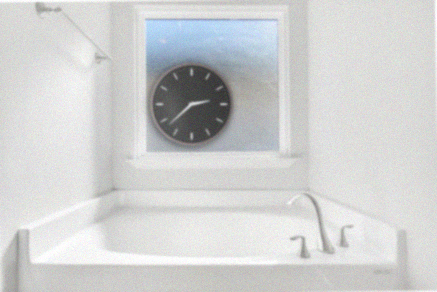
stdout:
{"hour": 2, "minute": 38}
